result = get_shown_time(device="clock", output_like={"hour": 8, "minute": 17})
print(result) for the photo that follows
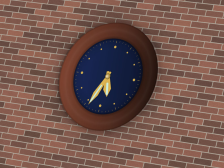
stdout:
{"hour": 5, "minute": 34}
